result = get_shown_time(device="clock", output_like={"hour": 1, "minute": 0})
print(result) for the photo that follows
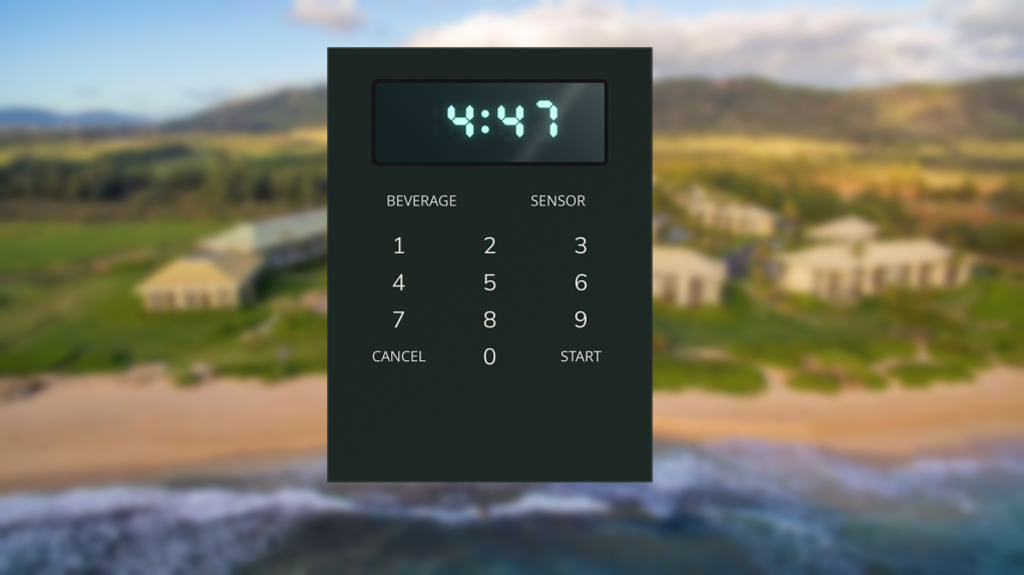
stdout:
{"hour": 4, "minute": 47}
